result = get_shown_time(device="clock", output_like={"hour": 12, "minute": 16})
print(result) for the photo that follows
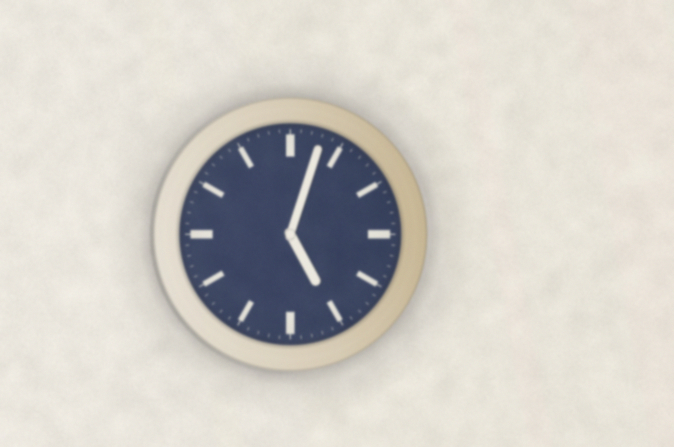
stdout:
{"hour": 5, "minute": 3}
